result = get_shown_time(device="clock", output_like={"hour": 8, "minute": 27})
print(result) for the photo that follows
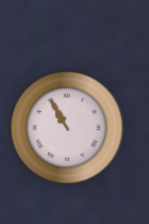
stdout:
{"hour": 10, "minute": 55}
